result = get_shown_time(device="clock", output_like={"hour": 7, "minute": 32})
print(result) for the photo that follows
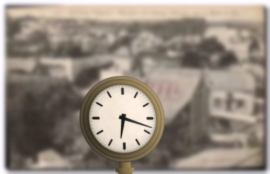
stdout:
{"hour": 6, "minute": 18}
